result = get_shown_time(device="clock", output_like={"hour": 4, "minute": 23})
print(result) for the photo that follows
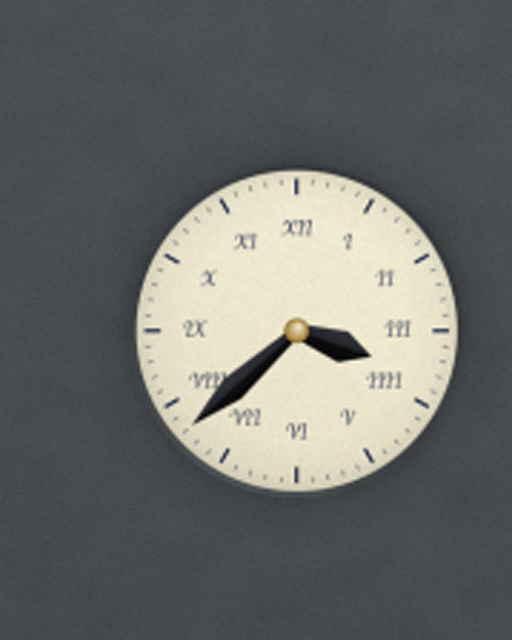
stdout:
{"hour": 3, "minute": 38}
